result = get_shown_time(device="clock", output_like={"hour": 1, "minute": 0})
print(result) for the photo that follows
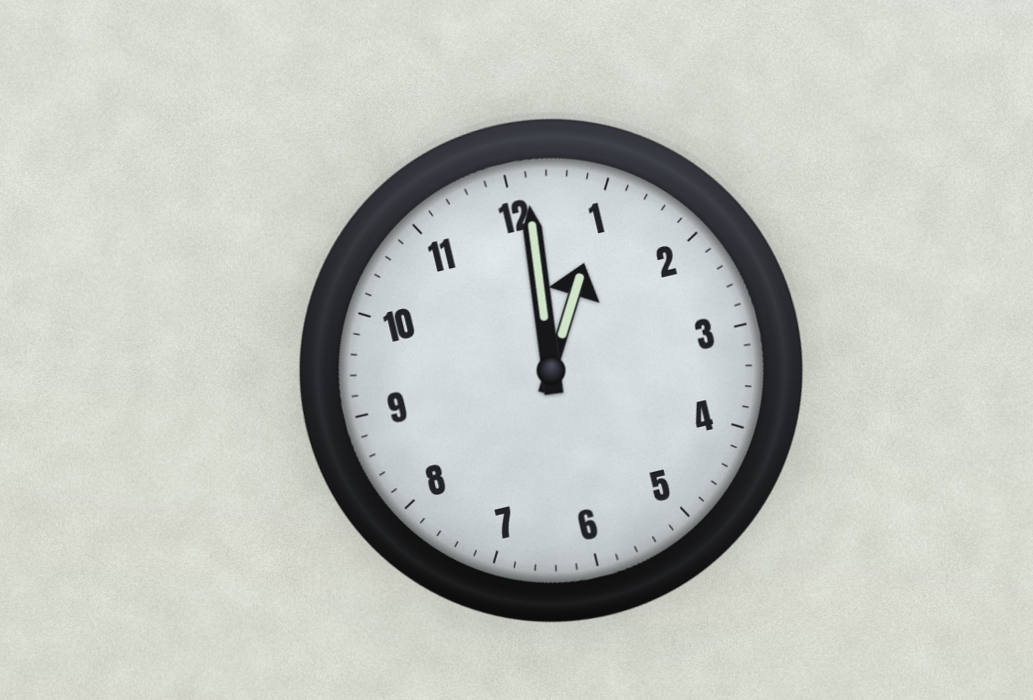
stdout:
{"hour": 1, "minute": 1}
